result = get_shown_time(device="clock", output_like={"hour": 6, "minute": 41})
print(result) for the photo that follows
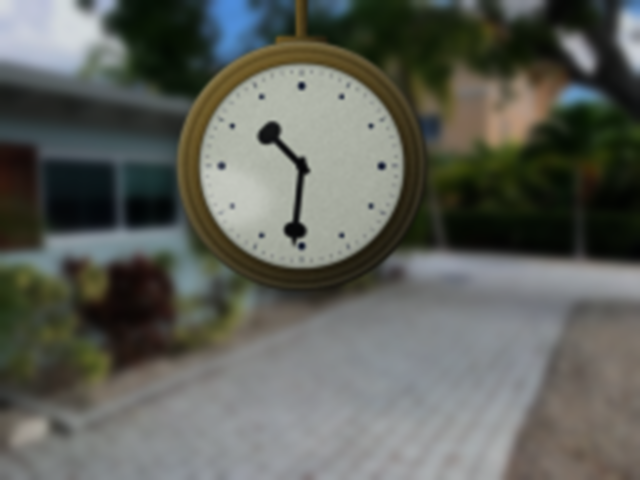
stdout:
{"hour": 10, "minute": 31}
